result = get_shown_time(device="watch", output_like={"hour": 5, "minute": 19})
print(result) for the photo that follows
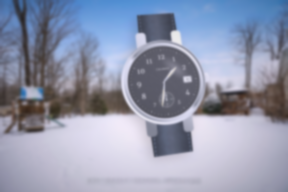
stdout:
{"hour": 1, "minute": 32}
